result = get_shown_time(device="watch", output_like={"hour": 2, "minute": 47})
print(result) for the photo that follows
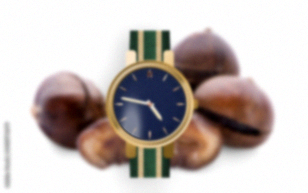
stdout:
{"hour": 4, "minute": 47}
